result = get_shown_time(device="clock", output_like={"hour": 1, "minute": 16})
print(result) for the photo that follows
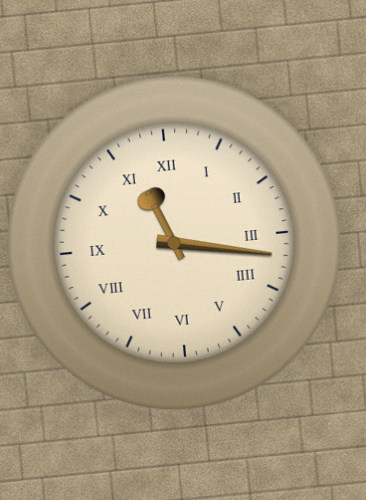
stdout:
{"hour": 11, "minute": 17}
